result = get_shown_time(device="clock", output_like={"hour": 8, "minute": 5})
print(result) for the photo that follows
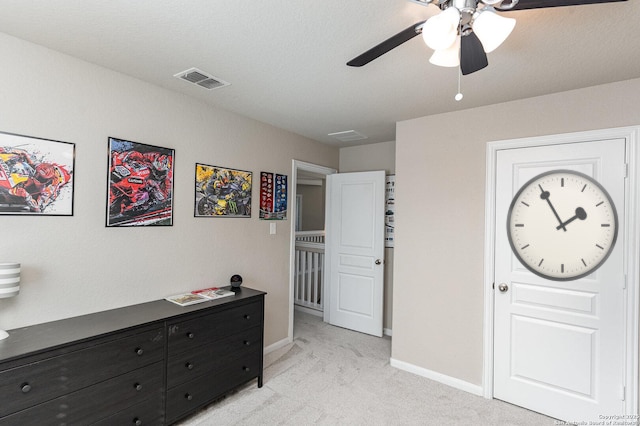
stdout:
{"hour": 1, "minute": 55}
